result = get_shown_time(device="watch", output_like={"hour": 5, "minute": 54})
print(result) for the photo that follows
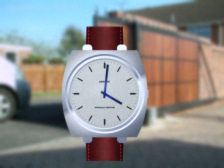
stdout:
{"hour": 4, "minute": 1}
